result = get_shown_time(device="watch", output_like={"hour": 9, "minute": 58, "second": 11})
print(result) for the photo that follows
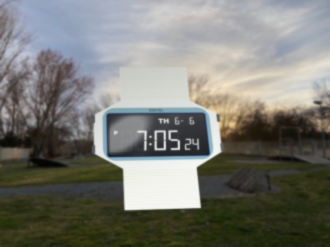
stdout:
{"hour": 7, "minute": 5, "second": 24}
